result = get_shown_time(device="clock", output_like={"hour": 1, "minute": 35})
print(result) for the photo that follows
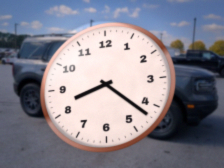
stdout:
{"hour": 8, "minute": 22}
